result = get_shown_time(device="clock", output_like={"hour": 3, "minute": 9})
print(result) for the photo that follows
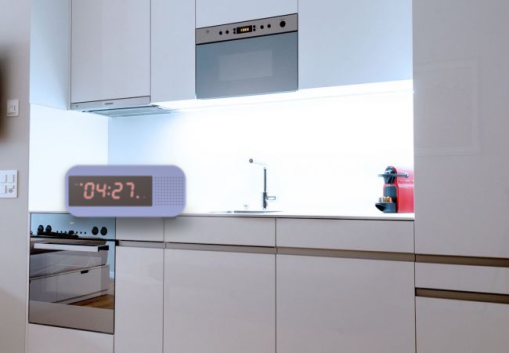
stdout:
{"hour": 4, "minute": 27}
